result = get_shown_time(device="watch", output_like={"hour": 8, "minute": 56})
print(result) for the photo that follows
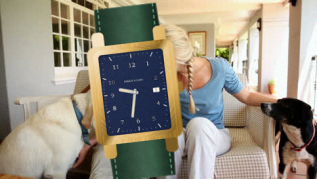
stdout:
{"hour": 9, "minute": 32}
